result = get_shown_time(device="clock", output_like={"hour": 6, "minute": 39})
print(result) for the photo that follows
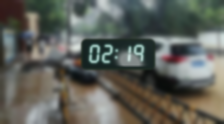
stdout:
{"hour": 2, "minute": 19}
